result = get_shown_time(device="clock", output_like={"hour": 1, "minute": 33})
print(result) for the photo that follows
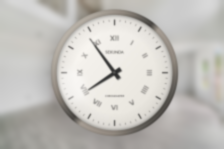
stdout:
{"hour": 7, "minute": 54}
